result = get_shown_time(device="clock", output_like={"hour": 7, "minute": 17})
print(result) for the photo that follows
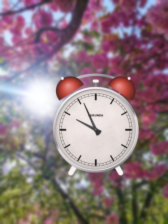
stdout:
{"hour": 9, "minute": 56}
